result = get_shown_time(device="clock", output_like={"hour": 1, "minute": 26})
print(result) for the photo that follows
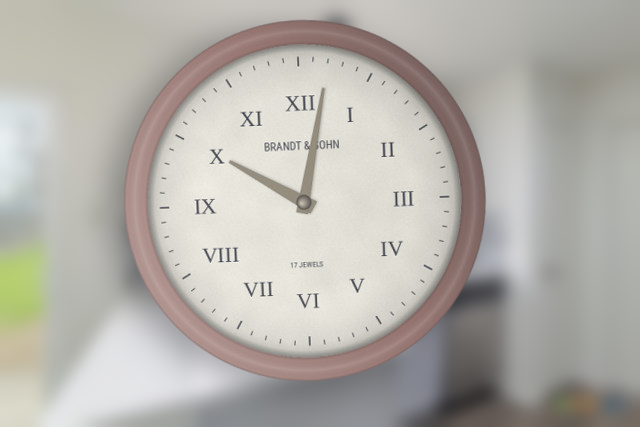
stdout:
{"hour": 10, "minute": 2}
